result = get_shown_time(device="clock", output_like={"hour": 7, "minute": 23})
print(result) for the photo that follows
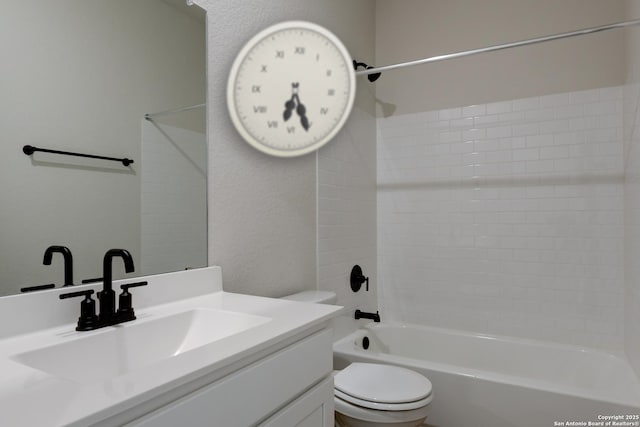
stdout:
{"hour": 6, "minute": 26}
